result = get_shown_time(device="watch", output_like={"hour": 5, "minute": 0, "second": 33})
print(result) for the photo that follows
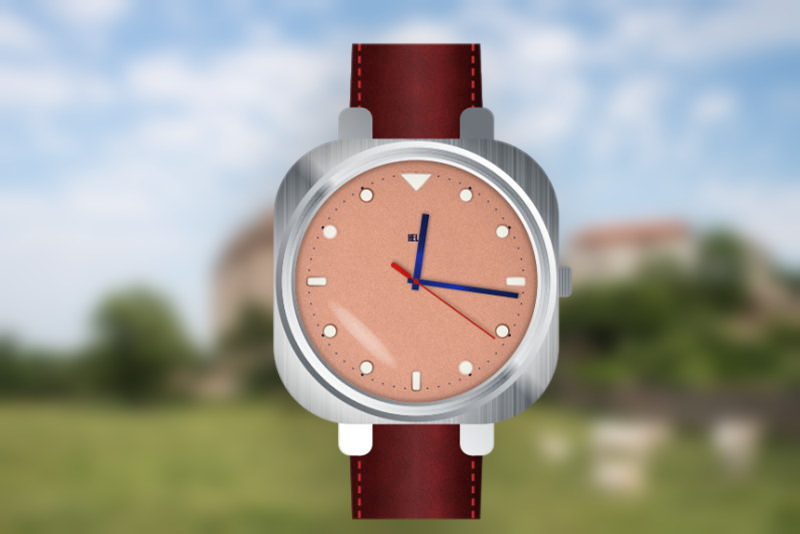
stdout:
{"hour": 12, "minute": 16, "second": 21}
